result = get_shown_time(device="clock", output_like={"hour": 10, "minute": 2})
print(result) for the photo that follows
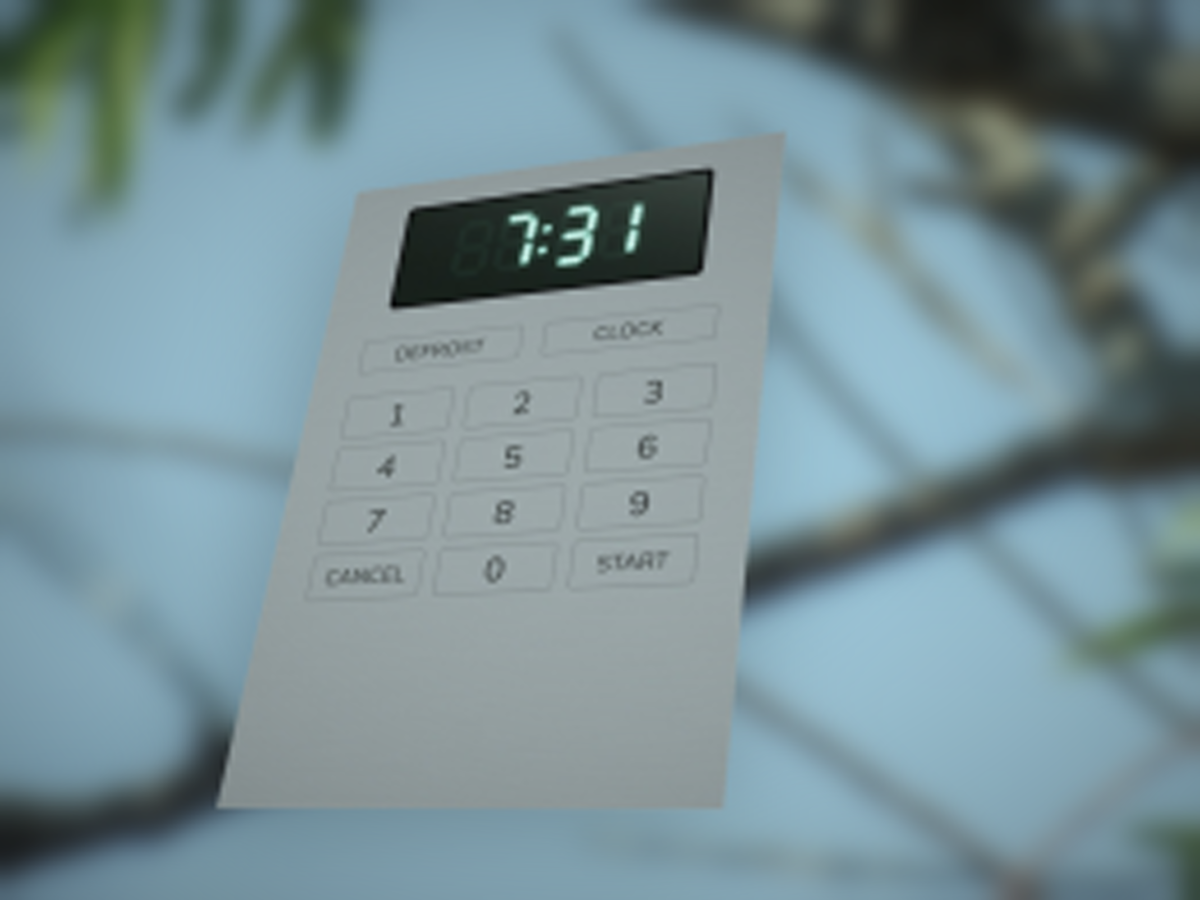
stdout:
{"hour": 7, "minute": 31}
